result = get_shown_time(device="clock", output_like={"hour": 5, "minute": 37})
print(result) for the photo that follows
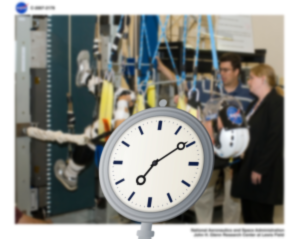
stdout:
{"hour": 7, "minute": 9}
